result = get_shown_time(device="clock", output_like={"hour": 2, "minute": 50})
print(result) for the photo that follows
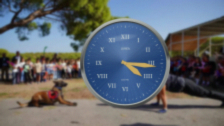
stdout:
{"hour": 4, "minute": 16}
